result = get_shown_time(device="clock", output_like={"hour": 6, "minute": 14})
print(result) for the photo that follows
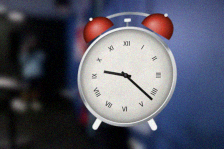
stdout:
{"hour": 9, "minute": 22}
